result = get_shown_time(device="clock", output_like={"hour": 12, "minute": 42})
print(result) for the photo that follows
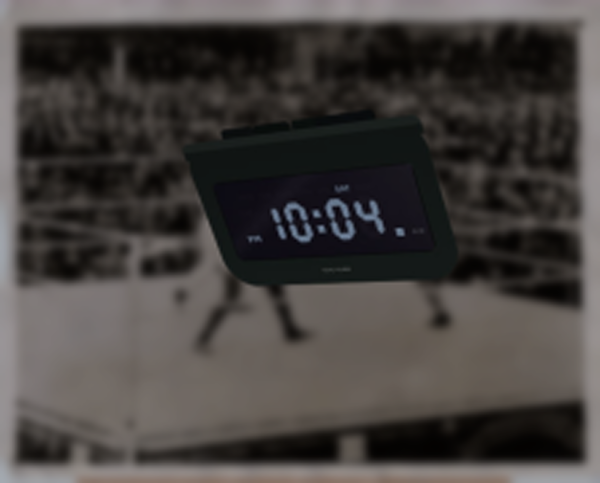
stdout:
{"hour": 10, "minute": 4}
